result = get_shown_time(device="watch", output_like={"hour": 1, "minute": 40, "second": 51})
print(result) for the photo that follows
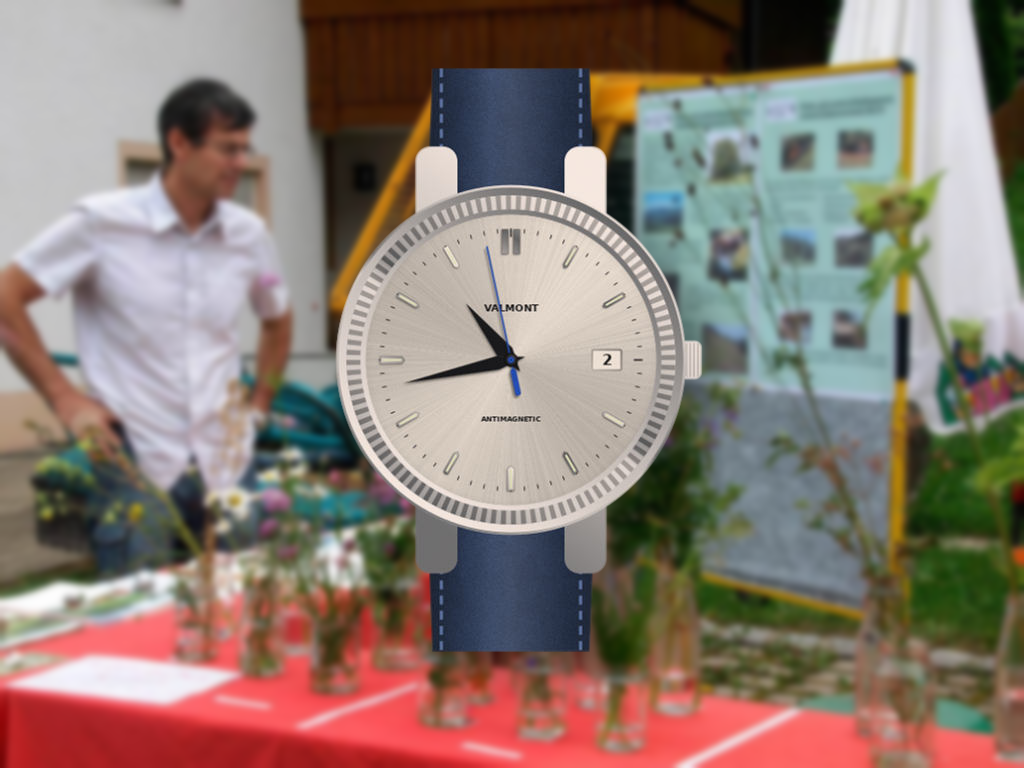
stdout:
{"hour": 10, "minute": 42, "second": 58}
